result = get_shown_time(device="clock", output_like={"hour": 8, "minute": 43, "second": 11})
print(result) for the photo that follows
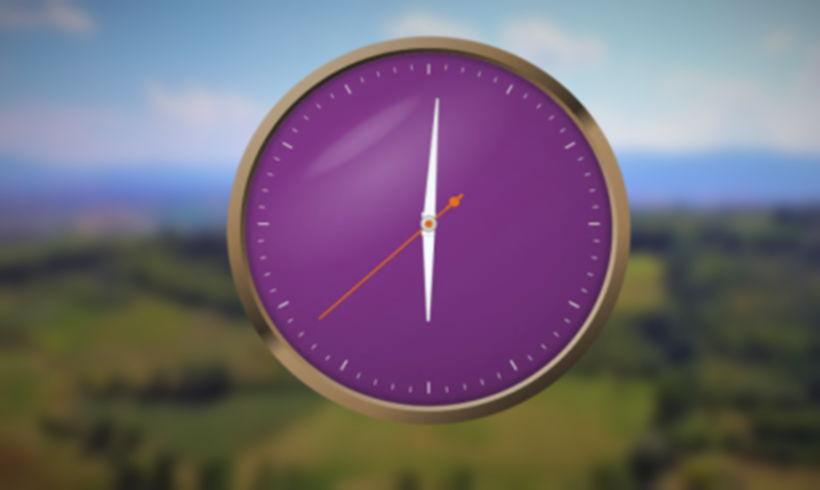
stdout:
{"hour": 6, "minute": 0, "second": 38}
